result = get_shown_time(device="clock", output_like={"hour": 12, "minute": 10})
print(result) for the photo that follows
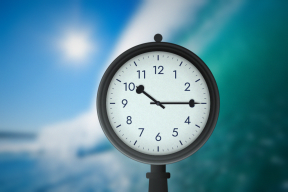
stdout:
{"hour": 10, "minute": 15}
